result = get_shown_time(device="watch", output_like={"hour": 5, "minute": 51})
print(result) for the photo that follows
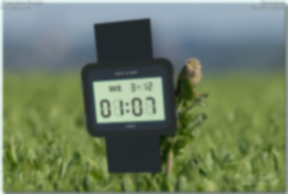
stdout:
{"hour": 1, "minute": 7}
